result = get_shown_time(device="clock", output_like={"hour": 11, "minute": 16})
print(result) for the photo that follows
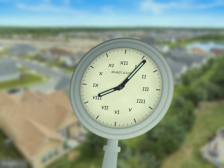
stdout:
{"hour": 8, "minute": 6}
